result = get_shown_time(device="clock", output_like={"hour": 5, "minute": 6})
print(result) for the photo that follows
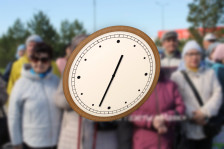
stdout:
{"hour": 12, "minute": 33}
